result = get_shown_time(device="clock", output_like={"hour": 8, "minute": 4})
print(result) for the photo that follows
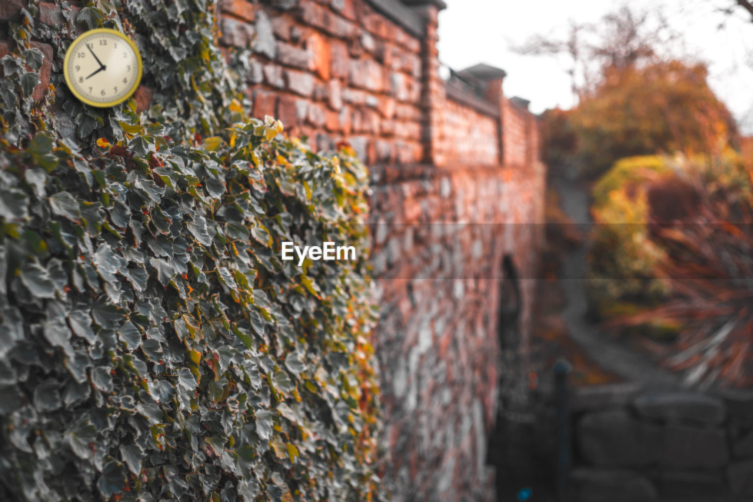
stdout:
{"hour": 7, "minute": 54}
